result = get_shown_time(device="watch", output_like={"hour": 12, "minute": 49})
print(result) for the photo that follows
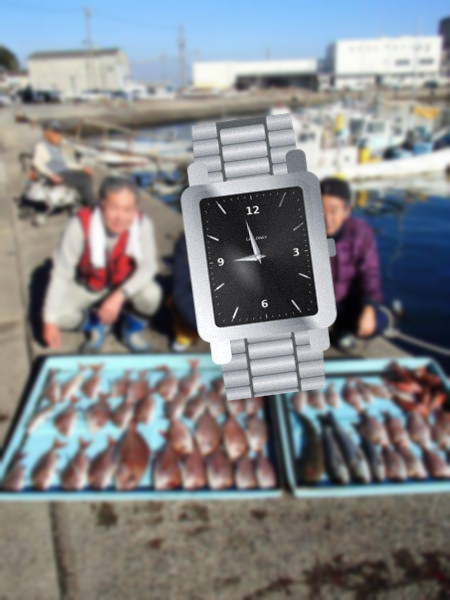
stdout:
{"hour": 8, "minute": 58}
